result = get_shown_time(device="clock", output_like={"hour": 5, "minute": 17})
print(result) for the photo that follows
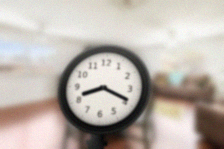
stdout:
{"hour": 8, "minute": 19}
